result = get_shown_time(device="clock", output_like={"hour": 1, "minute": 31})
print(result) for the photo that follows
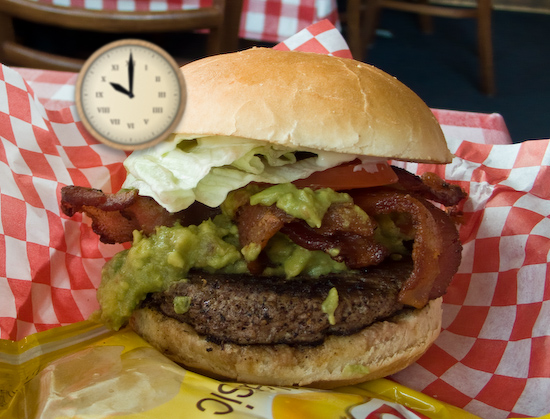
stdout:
{"hour": 10, "minute": 0}
